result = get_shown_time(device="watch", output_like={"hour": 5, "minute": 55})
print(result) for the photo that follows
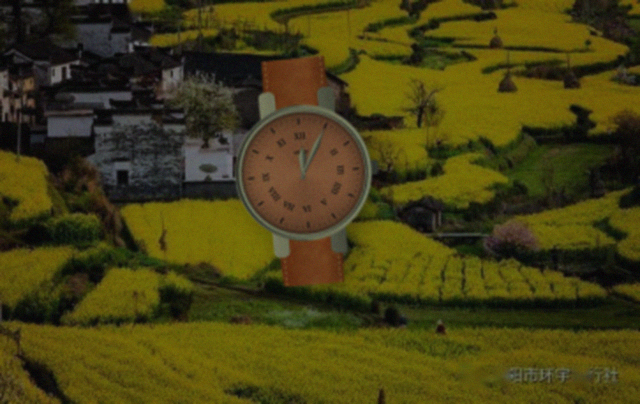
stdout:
{"hour": 12, "minute": 5}
